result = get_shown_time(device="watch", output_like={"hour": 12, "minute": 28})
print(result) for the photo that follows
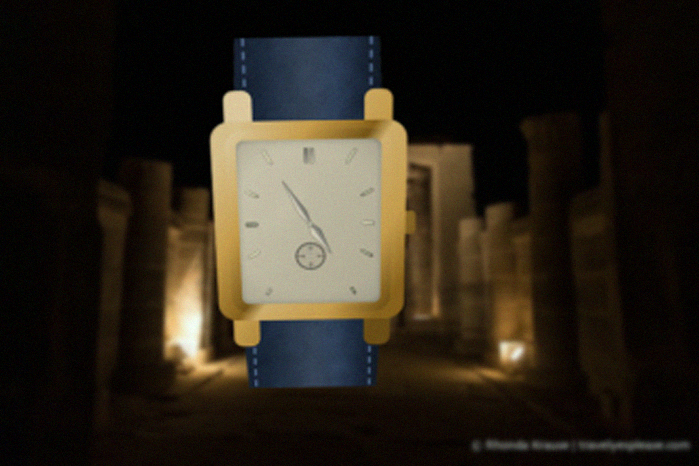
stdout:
{"hour": 4, "minute": 55}
